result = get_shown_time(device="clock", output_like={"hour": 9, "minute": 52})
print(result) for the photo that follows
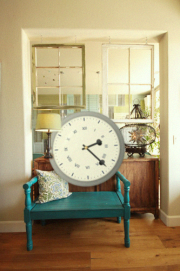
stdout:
{"hour": 2, "minute": 23}
